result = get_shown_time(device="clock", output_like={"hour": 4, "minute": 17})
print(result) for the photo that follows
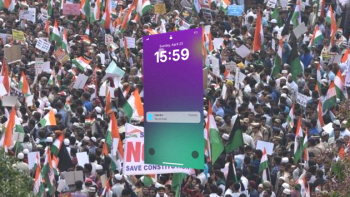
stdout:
{"hour": 15, "minute": 59}
